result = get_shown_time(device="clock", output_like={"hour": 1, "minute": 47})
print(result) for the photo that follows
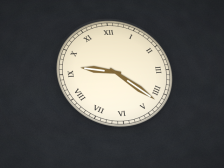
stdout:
{"hour": 9, "minute": 22}
